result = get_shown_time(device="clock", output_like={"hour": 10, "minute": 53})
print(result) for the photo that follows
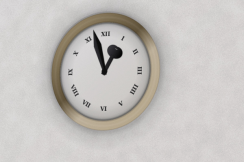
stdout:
{"hour": 12, "minute": 57}
